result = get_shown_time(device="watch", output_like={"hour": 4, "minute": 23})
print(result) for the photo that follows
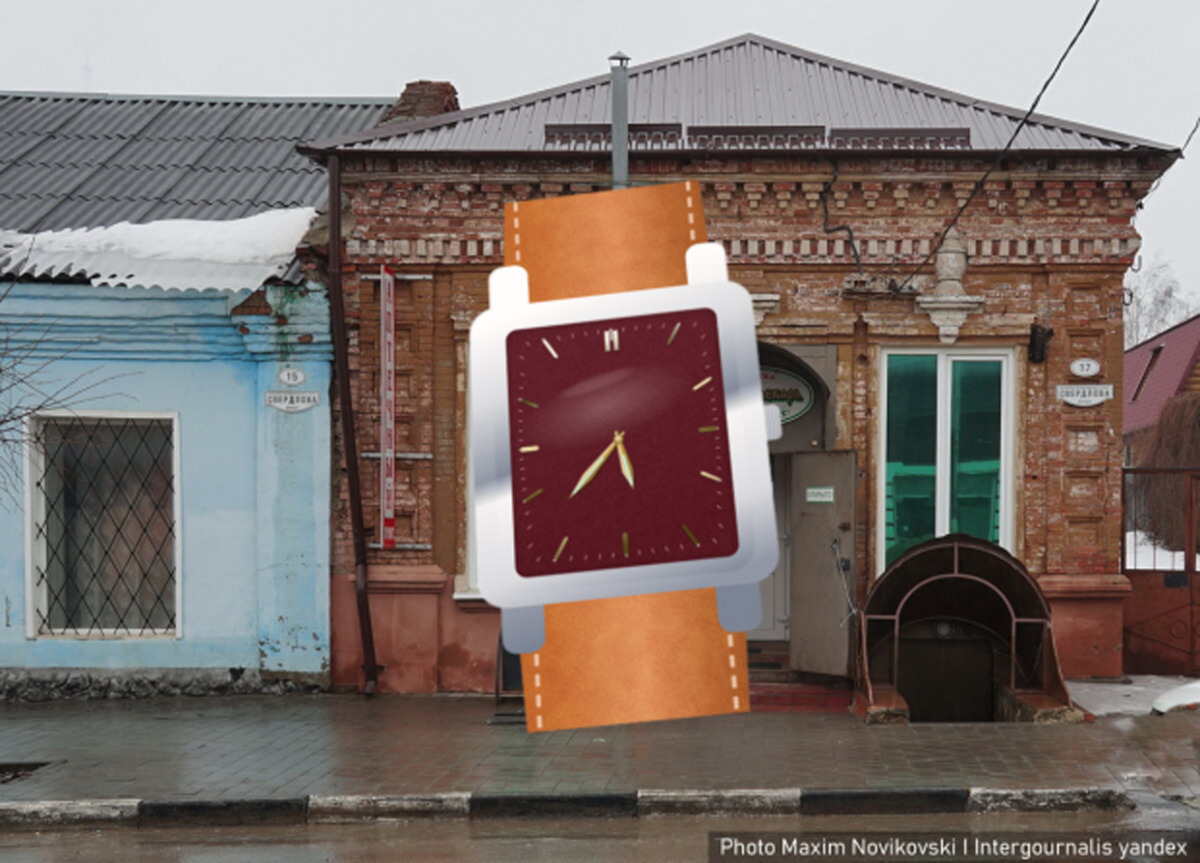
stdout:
{"hour": 5, "minute": 37}
